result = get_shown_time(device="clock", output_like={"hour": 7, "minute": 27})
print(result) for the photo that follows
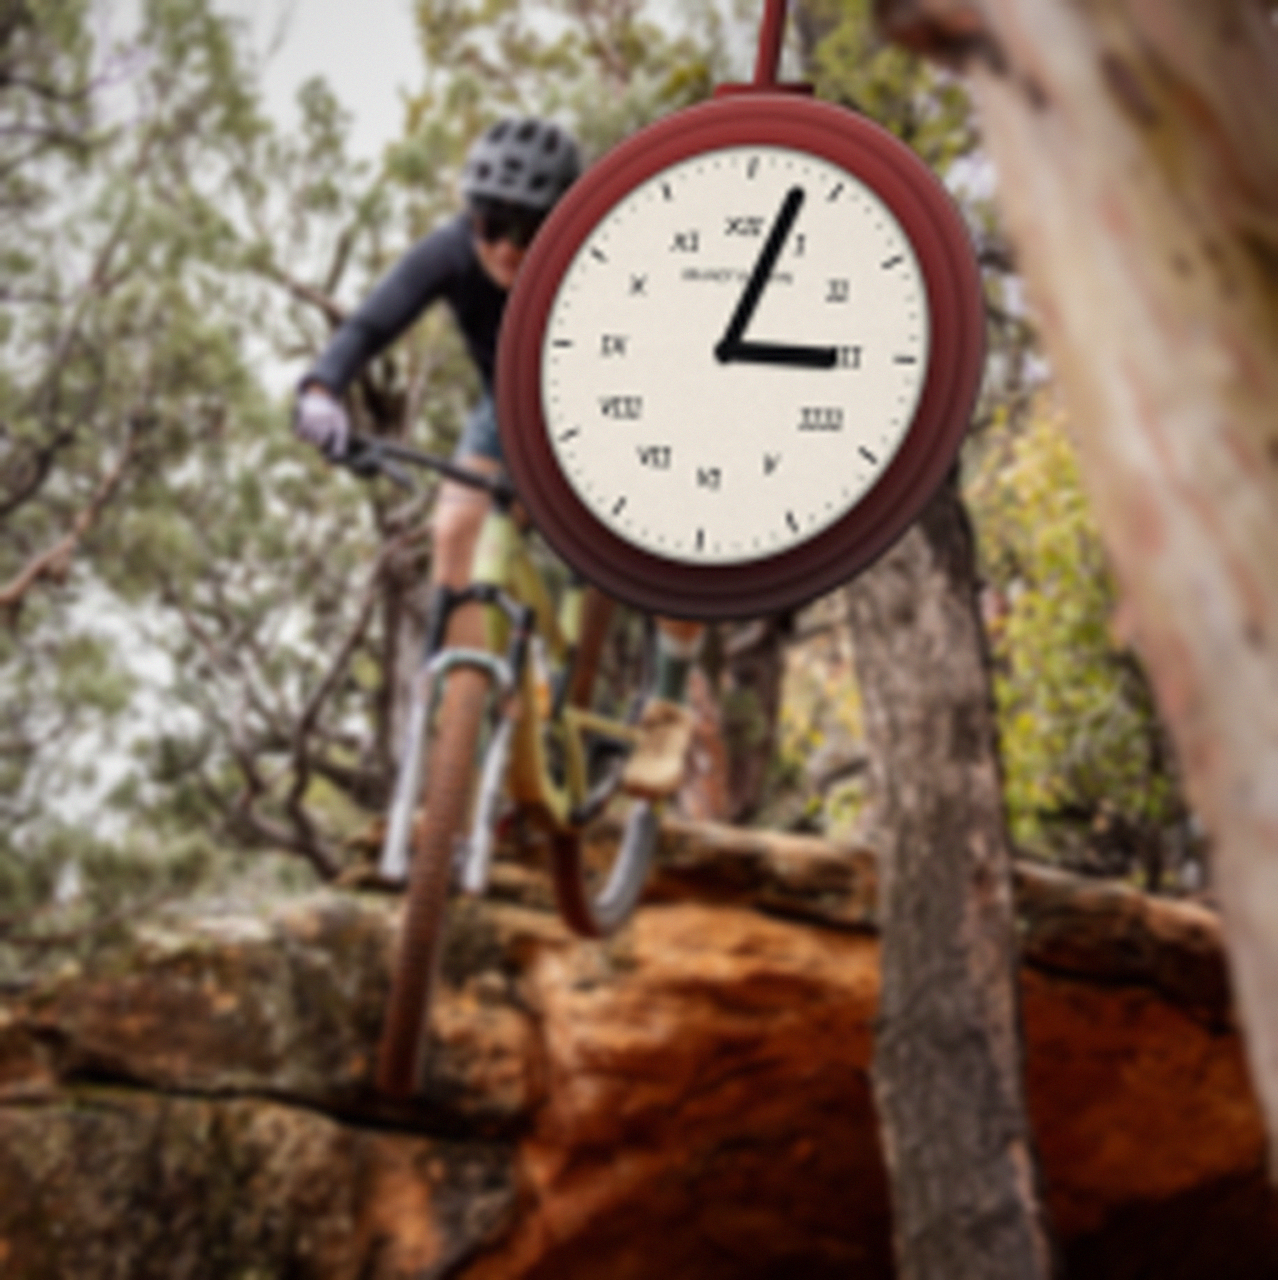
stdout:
{"hour": 3, "minute": 3}
